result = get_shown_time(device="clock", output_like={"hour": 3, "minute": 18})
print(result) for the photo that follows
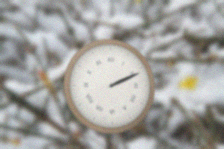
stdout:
{"hour": 2, "minute": 11}
